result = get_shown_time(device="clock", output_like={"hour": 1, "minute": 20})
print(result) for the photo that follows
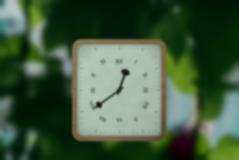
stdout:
{"hour": 12, "minute": 39}
